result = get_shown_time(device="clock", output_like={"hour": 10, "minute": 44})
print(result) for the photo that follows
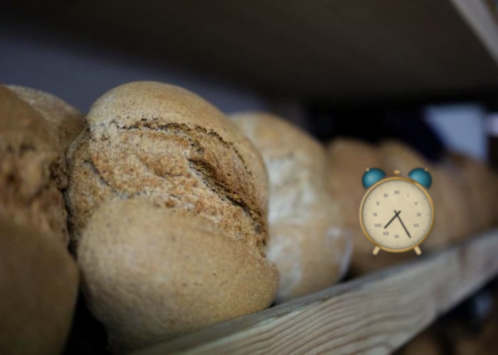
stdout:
{"hour": 7, "minute": 25}
